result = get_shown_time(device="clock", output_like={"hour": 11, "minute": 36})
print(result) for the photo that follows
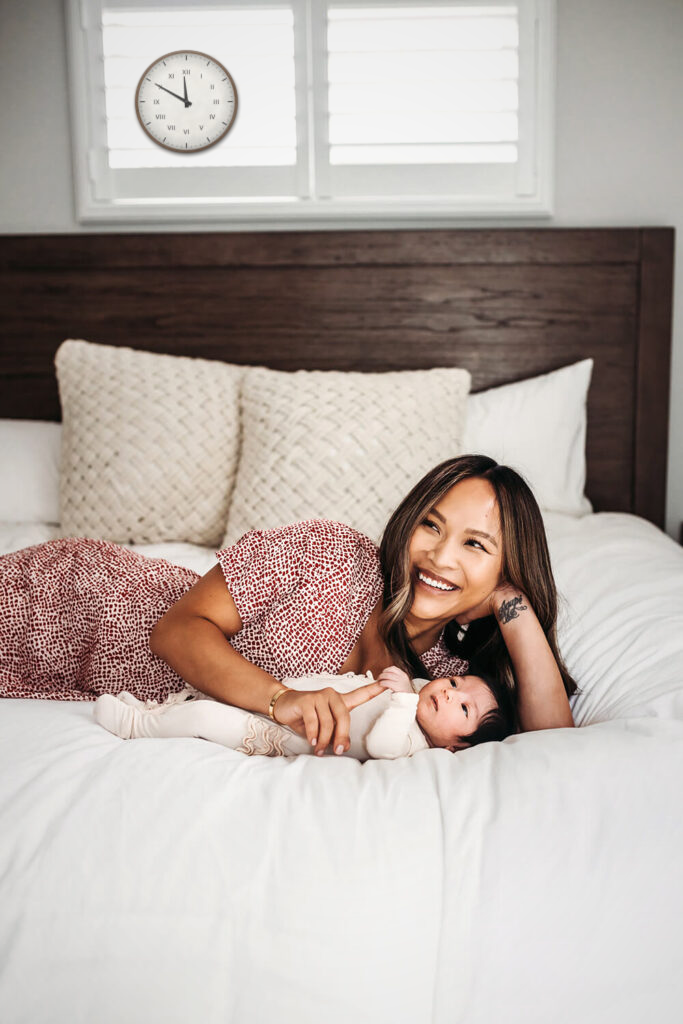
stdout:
{"hour": 11, "minute": 50}
